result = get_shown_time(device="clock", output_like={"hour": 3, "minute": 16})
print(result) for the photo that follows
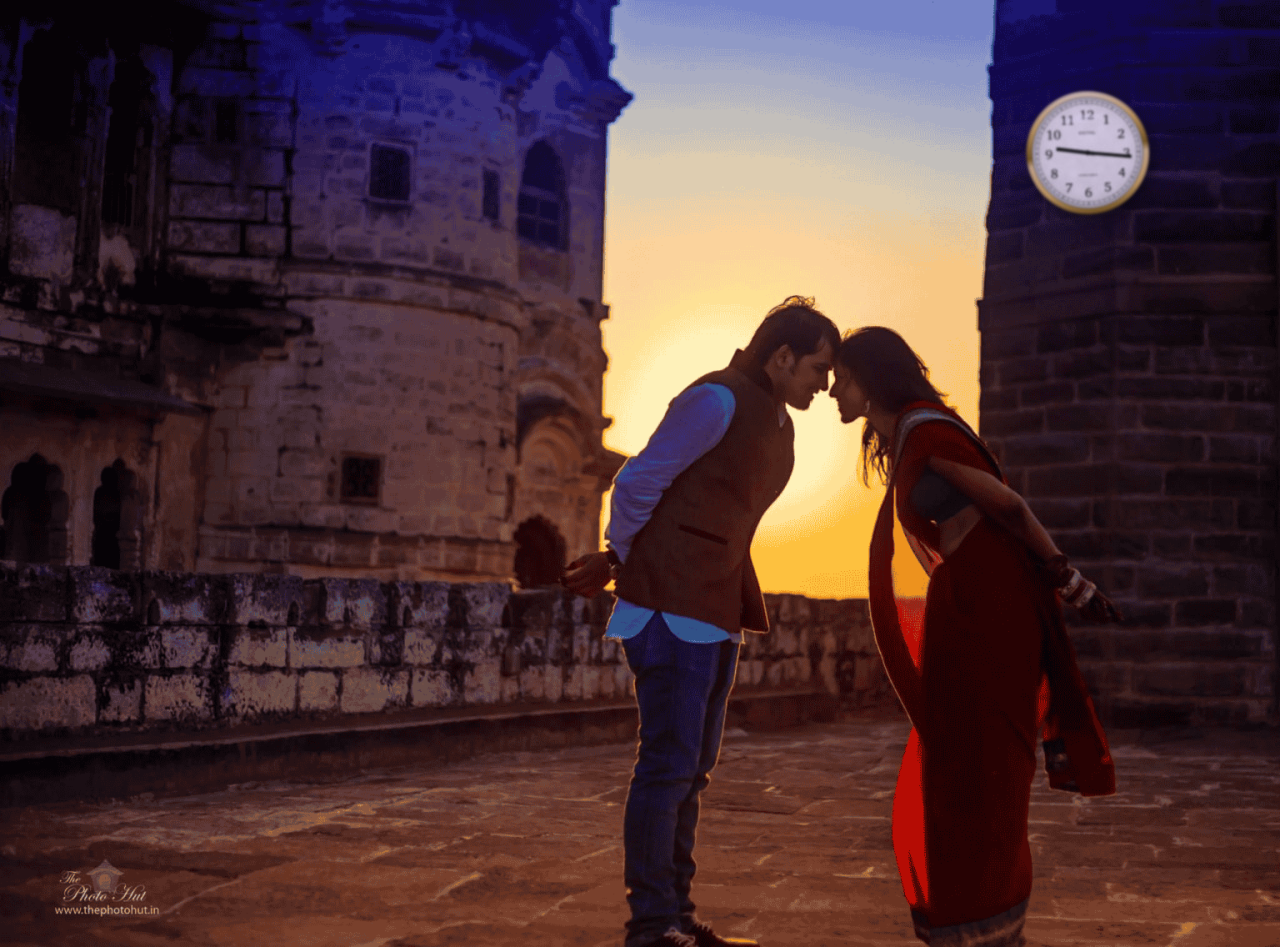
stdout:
{"hour": 9, "minute": 16}
